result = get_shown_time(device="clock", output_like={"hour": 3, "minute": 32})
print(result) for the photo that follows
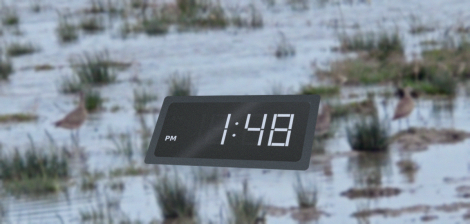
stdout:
{"hour": 1, "minute": 48}
